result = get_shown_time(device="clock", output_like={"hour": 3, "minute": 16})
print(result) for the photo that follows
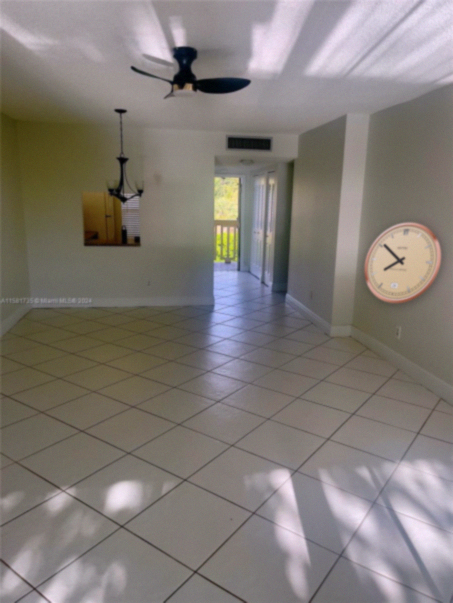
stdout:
{"hour": 7, "minute": 51}
